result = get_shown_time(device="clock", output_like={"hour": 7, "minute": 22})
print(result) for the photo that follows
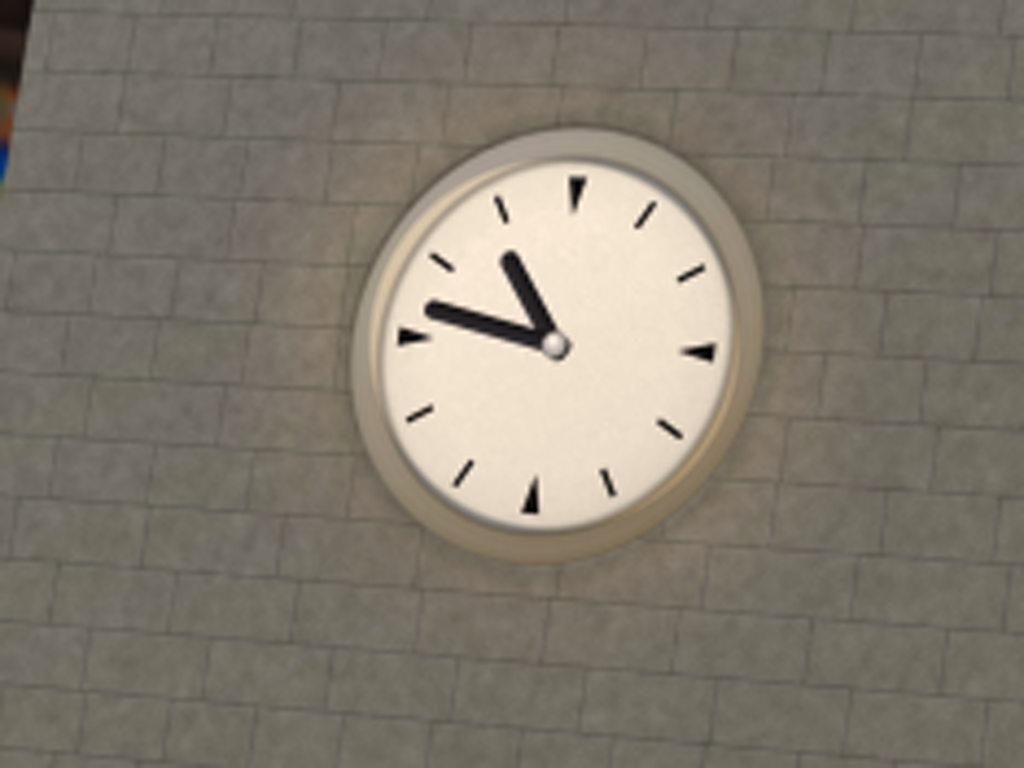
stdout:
{"hour": 10, "minute": 47}
